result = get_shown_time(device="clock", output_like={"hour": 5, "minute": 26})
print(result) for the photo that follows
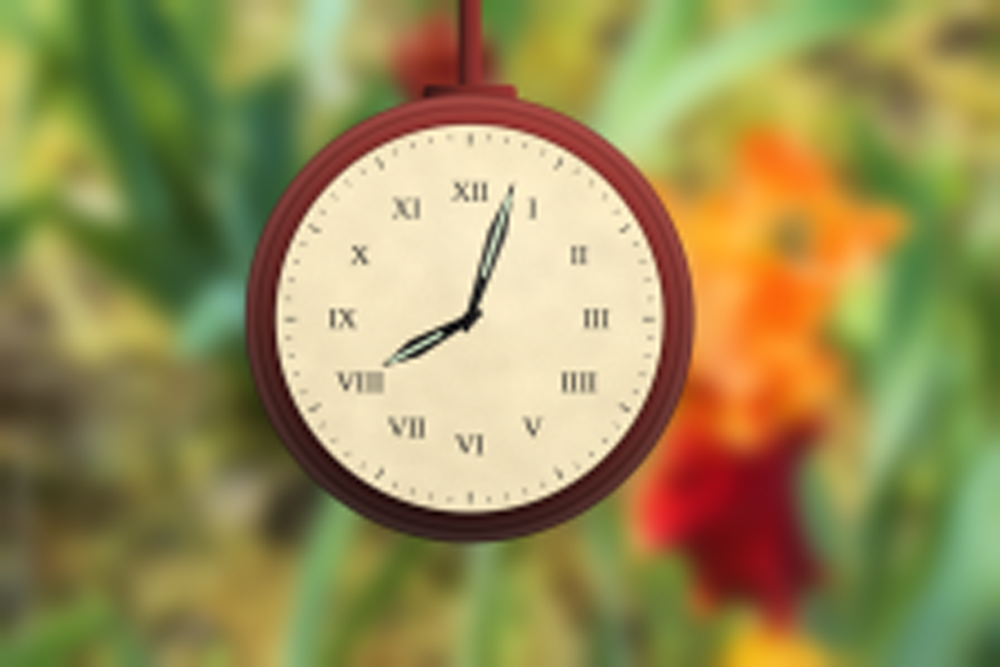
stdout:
{"hour": 8, "minute": 3}
